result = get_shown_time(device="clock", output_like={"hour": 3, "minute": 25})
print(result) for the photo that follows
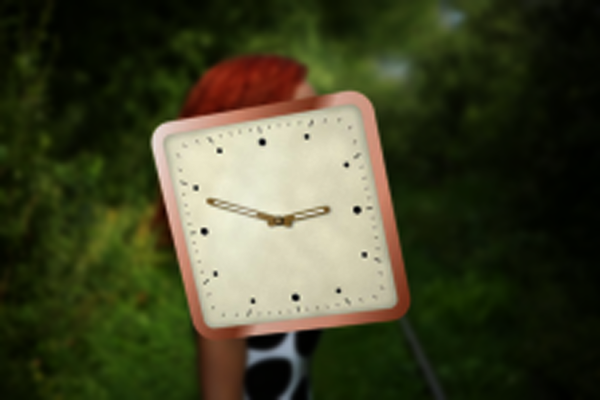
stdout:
{"hour": 2, "minute": 49}
